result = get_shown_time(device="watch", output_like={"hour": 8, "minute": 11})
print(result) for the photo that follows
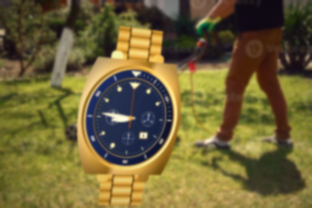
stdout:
{"hour": 8, "minute": 46}
